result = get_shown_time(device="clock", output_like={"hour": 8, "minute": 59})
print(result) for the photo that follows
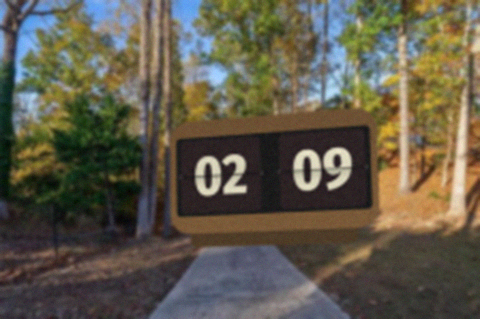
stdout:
{"hour": 2, "minute": 9}
